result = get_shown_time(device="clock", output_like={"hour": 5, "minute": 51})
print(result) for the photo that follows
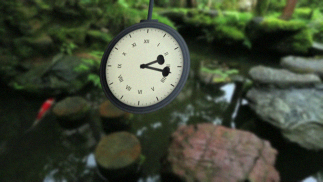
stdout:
{"hour": 2, "minute": 17}
